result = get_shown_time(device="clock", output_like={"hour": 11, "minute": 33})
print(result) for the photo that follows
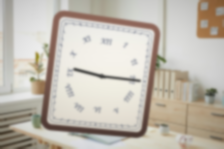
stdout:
{"hour": 9, "minute": 15}
